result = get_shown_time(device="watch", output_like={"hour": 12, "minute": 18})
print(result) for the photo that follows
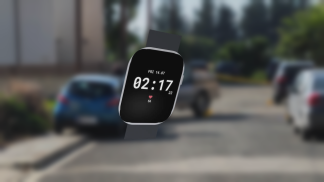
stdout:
{"hour": 2, "minute": 17}
